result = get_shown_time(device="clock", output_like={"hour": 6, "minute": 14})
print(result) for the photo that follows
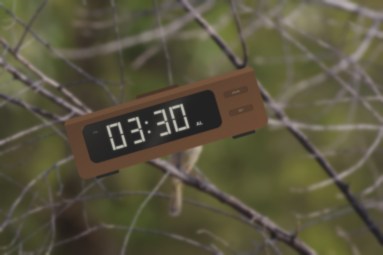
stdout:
{"hour": 3, "minute": 30}
